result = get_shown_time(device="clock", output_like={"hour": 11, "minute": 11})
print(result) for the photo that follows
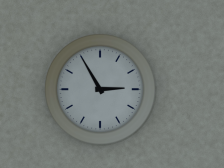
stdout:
{"hour": 2, "minute": 55}
